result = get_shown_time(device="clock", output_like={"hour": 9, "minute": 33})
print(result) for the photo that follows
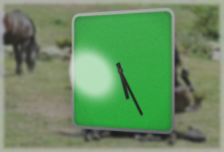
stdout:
{"hour": 5, "minute": 25}
